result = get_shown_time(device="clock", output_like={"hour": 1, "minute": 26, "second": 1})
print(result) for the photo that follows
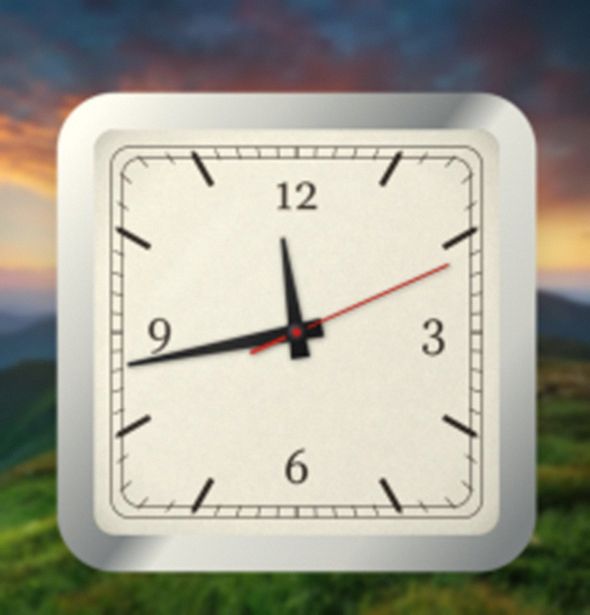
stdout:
{"hour": 11, "minute": 43, "second": 11}
